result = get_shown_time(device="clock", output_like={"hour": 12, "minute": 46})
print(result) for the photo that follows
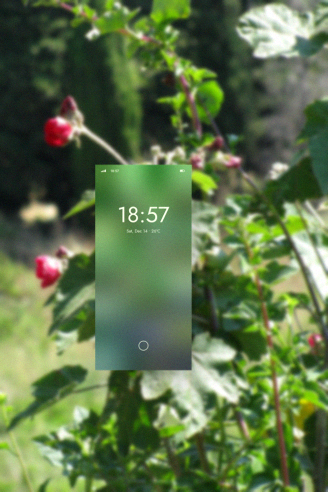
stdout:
{"hour": 18, "minute": 57}
